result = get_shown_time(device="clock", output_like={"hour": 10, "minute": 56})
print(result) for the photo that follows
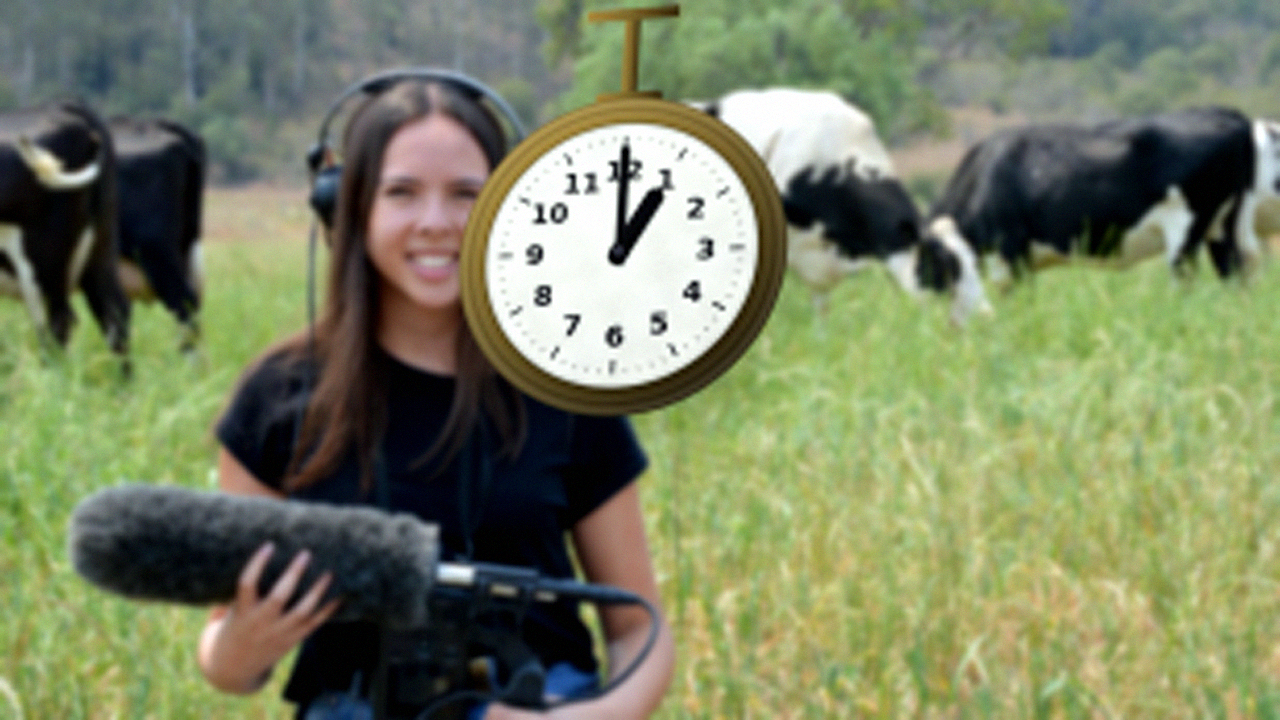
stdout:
{"hour": 1, "minute": 0}
